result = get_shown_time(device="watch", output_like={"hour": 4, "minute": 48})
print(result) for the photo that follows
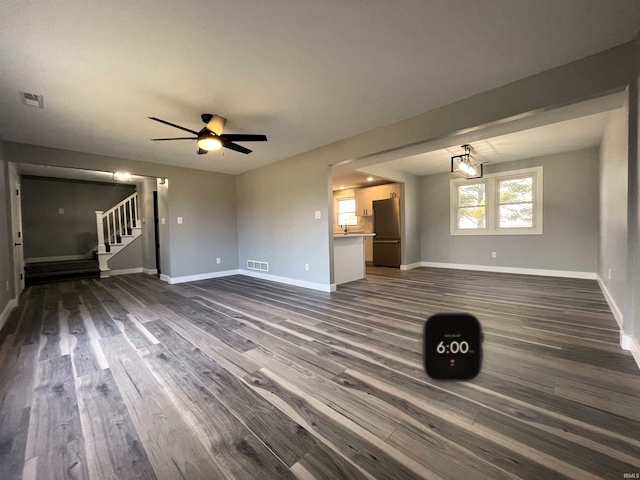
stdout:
{"hour": 6, "minute": 0}
